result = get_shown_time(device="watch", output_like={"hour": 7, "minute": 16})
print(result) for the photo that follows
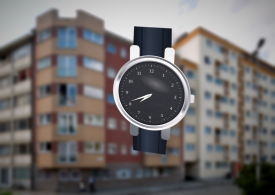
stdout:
{"hour": 7, "minute": 41}
